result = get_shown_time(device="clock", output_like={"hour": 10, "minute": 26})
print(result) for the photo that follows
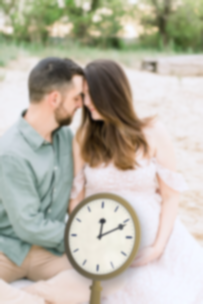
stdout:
{"hour": 12, "minute": 11}
